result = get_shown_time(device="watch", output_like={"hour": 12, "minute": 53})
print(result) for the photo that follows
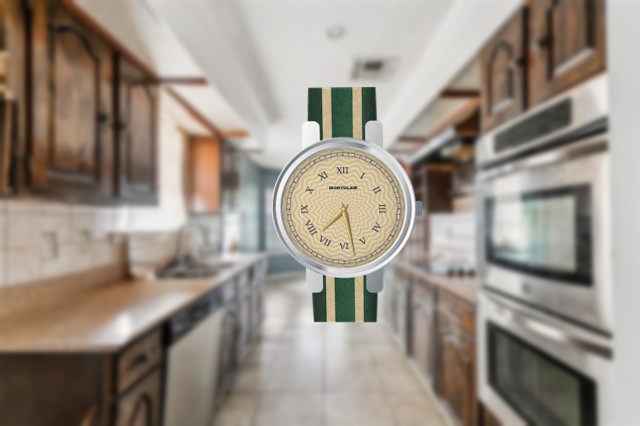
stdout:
{"hour": 7, "minute": 28}
